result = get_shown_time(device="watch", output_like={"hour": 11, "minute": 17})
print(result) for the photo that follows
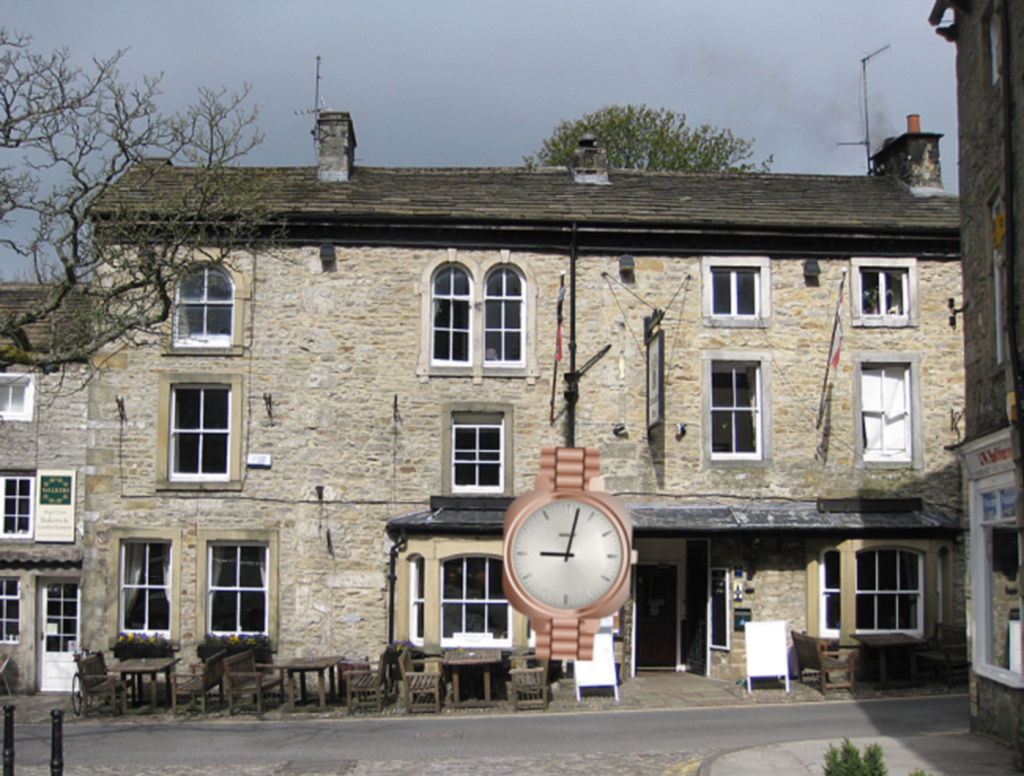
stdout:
{"hour": 9, "minute": 2}
